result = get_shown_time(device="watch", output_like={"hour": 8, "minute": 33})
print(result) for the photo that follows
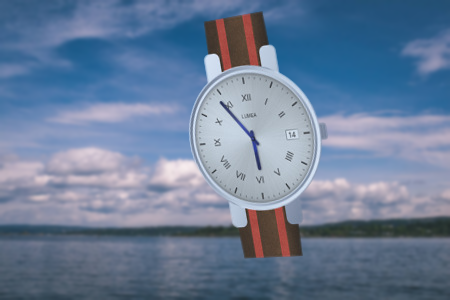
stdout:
{"hour": 5, "minute": 54}
